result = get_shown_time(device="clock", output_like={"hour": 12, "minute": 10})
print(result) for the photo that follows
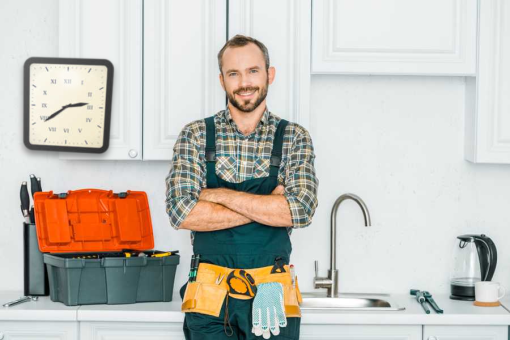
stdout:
{"hour": 2, "minute": 39}
